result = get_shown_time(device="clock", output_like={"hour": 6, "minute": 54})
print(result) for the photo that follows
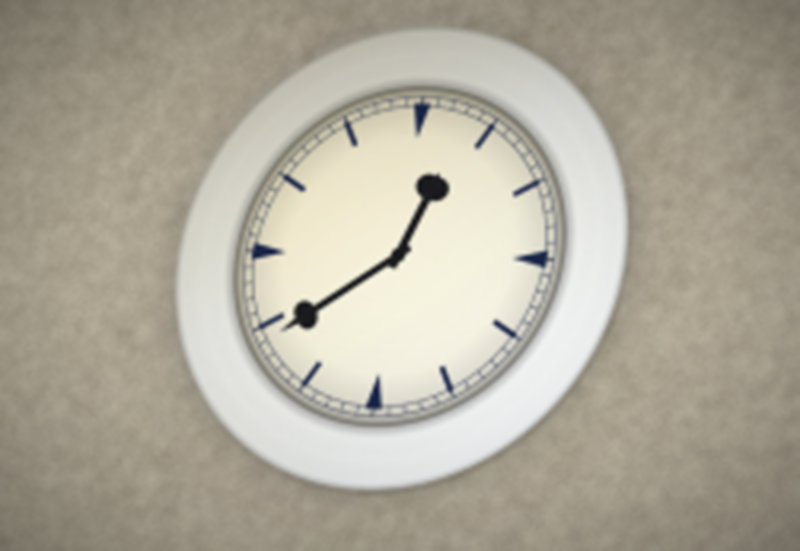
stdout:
{"hour": 12, "minute": 39}
